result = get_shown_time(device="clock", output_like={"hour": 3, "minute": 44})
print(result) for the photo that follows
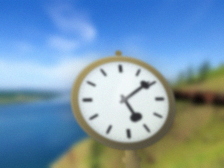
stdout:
{"hour": 5, "minute": 9}
